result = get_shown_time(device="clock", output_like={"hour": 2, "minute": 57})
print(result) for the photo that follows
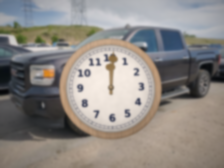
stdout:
{"hour": 12, "minute": 1}
